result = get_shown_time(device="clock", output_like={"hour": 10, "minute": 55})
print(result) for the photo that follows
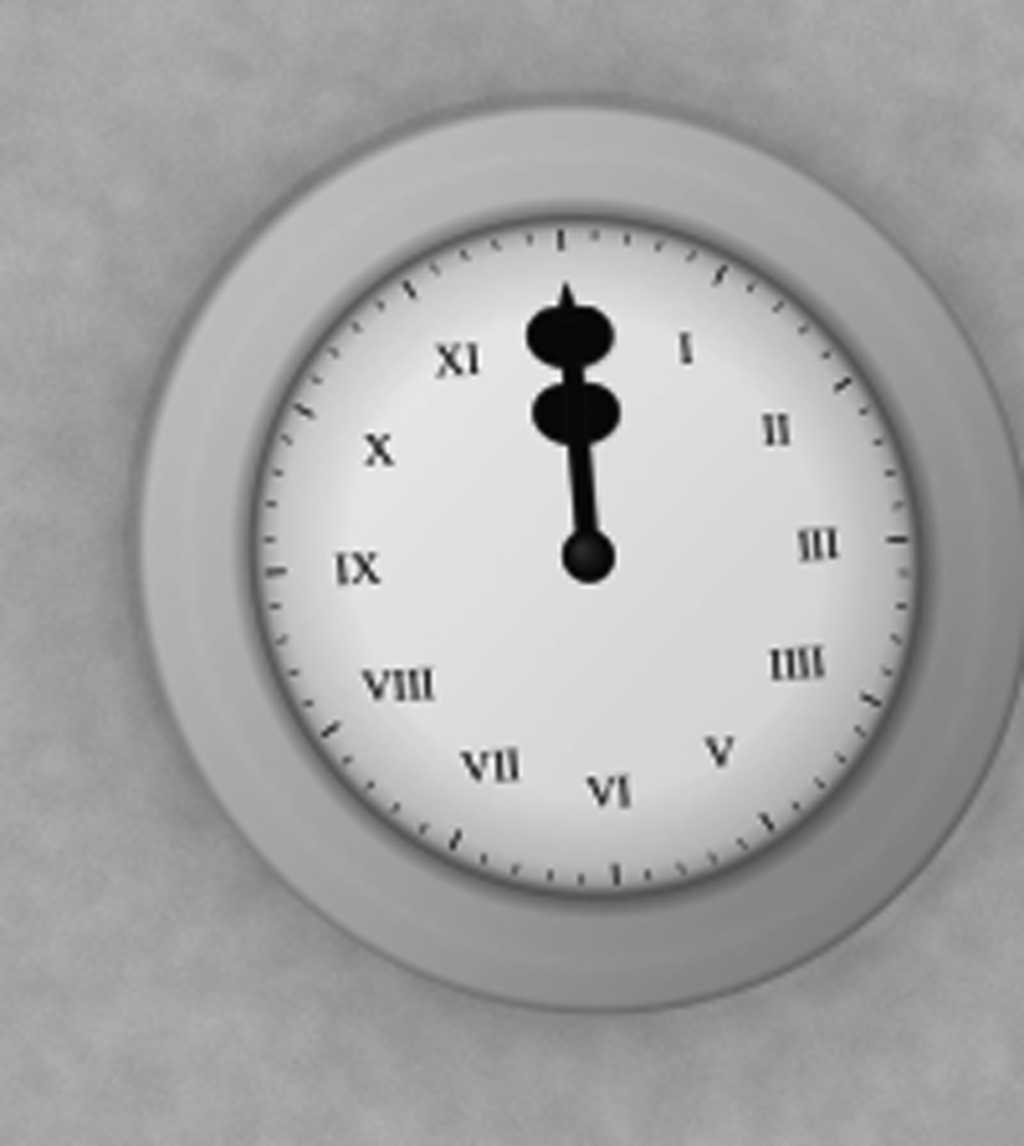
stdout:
{"hour": 12, "minute": 0}
